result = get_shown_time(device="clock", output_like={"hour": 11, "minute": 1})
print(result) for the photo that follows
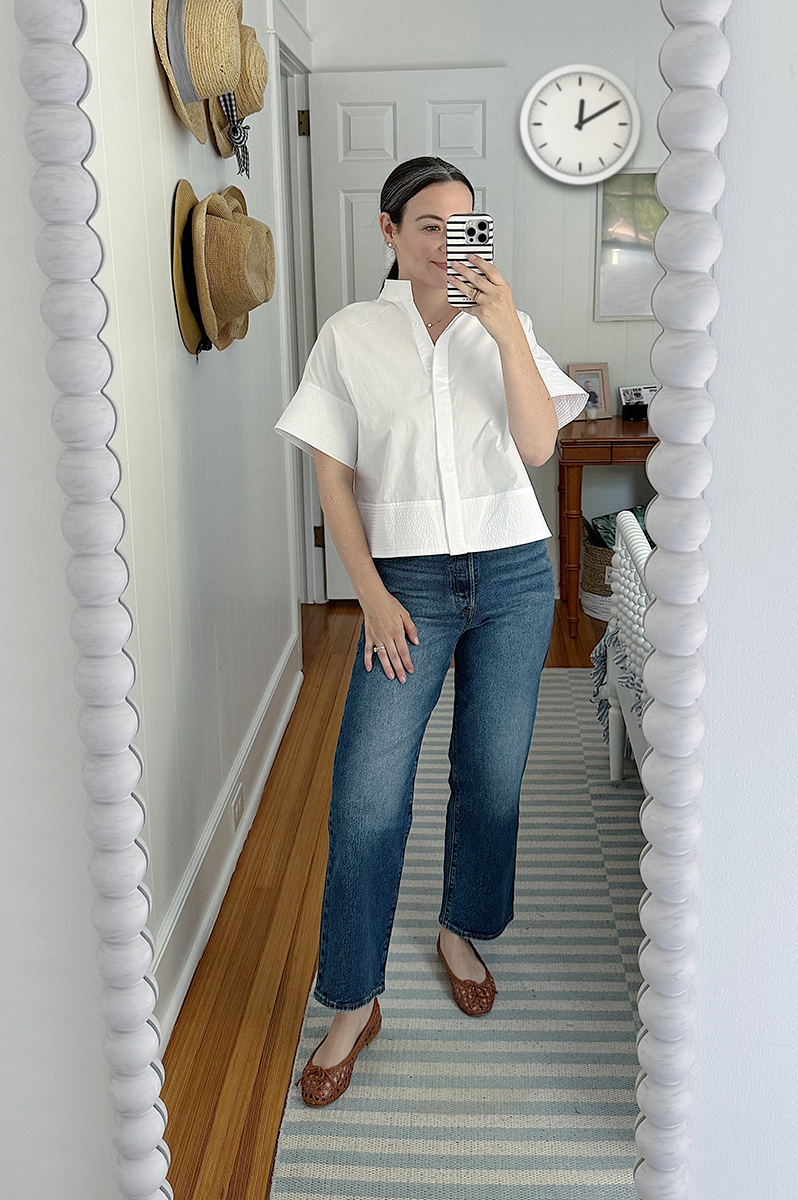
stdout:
{"hour": 12, "minute": 10}
